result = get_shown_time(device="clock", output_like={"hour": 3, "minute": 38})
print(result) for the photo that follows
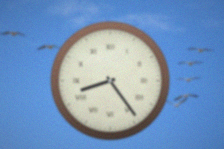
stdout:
{"hour": 8, "minute": 24}
